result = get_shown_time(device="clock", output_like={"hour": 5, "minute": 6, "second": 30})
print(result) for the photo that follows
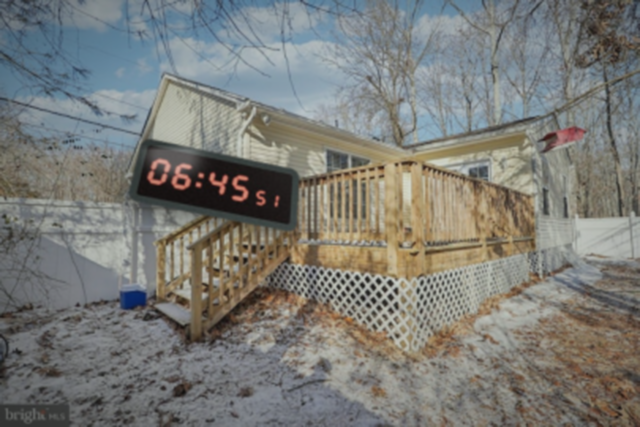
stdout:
{"hour": 6, "minute": 45, "second": 51}
